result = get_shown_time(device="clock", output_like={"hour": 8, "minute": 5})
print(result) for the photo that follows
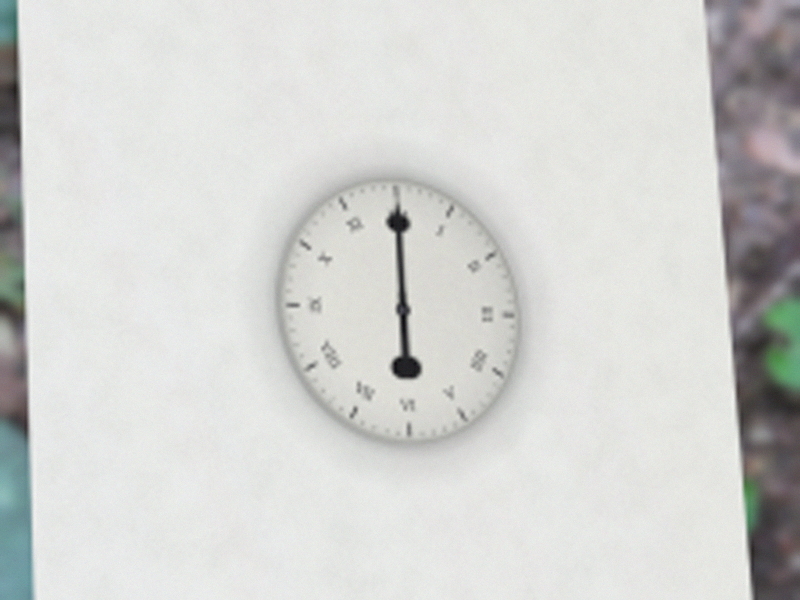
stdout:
{"hour": 6, "minute": 0}
